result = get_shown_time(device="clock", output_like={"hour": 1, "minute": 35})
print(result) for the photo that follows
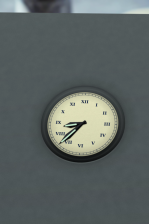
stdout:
{"hour": 8, "minute": 37}
